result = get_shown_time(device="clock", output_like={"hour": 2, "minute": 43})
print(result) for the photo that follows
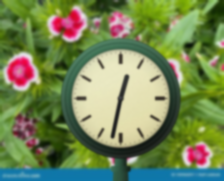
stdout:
{"hour": 12, "minute": 32}
